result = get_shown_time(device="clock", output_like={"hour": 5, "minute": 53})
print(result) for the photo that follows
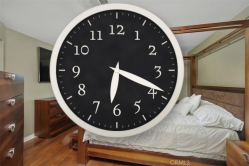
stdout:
{"hour": 6, "minute": 19}
